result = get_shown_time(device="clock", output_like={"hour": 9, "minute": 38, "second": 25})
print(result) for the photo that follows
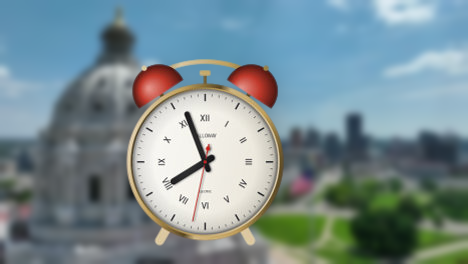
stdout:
{"hour": 7, "minute": 56, "second": 32}
